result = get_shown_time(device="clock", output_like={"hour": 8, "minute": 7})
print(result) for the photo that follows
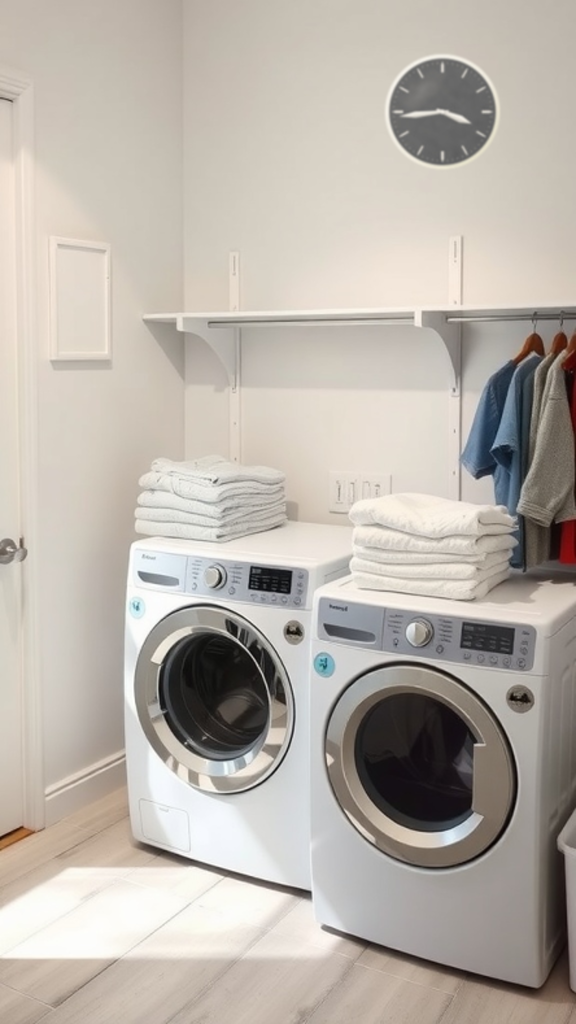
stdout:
{"hour": 3, "minute": 44}
